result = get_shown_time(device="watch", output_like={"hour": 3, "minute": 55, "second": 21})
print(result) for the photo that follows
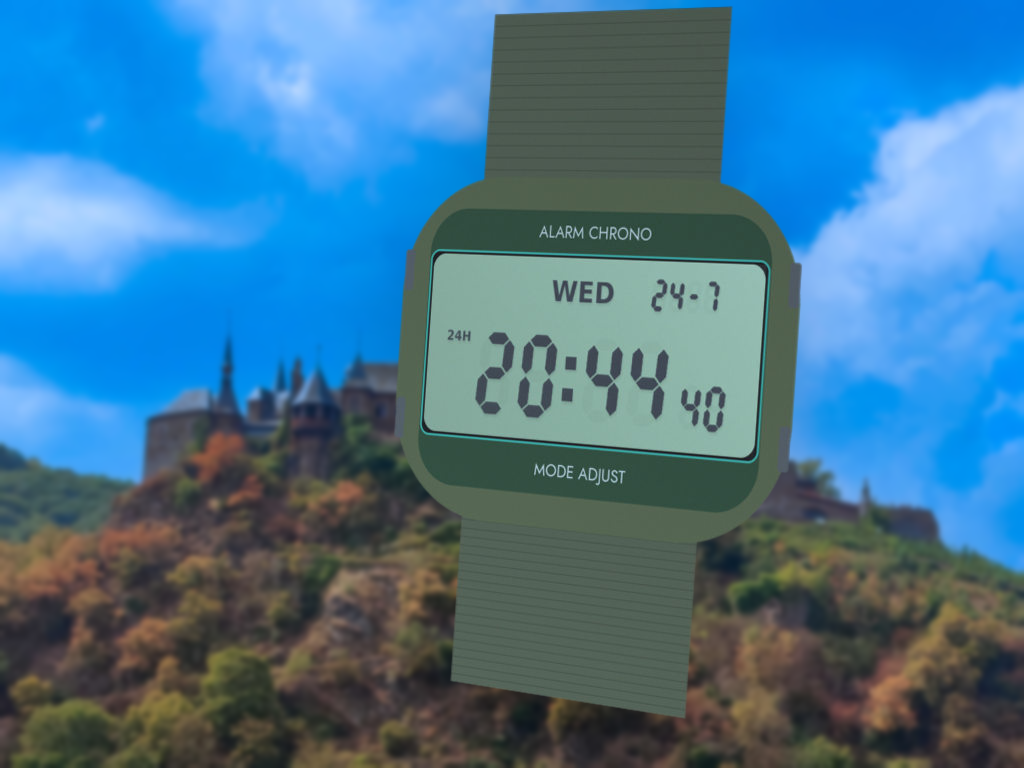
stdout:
{"hour": 20, "minute": 44, "second": 40}
